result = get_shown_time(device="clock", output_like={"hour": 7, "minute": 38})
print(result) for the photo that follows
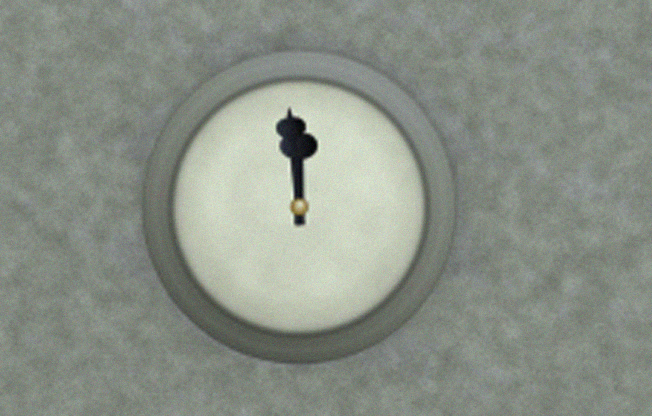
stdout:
{"hour": 11, "minute": 59}
